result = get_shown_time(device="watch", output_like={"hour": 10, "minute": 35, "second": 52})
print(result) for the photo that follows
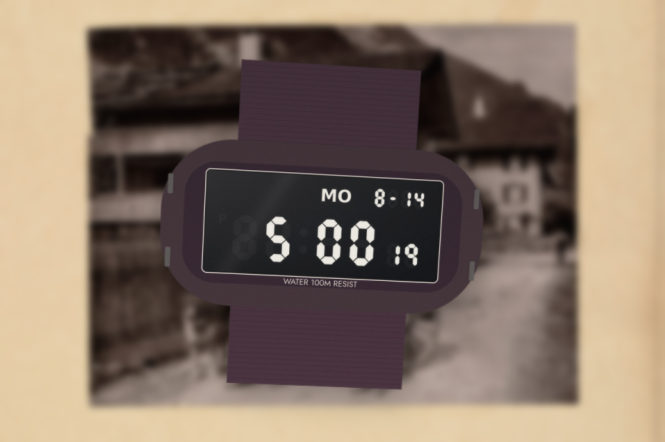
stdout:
{"hour": 5, "minute": 0, "second": 19}
